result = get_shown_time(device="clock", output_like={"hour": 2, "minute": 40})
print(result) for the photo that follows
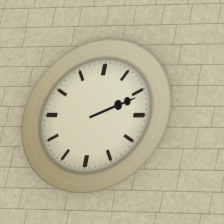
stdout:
{"hour": 2, "minute": 11}
